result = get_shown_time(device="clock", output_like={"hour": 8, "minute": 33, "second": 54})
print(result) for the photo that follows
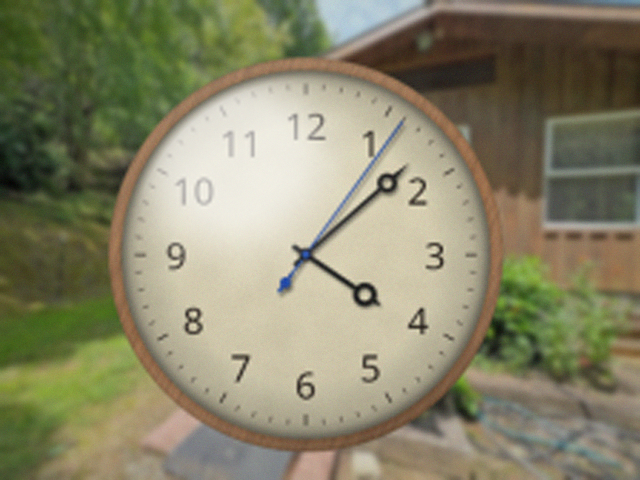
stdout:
{"hour": 4, "minute": 8, "second": 6}
